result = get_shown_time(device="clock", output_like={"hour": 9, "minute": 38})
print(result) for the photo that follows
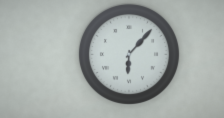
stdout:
{"hour": 6, "minute": 7}
